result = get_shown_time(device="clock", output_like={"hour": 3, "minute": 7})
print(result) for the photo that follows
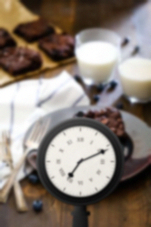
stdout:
{"hour": 7, "minute": 11}
